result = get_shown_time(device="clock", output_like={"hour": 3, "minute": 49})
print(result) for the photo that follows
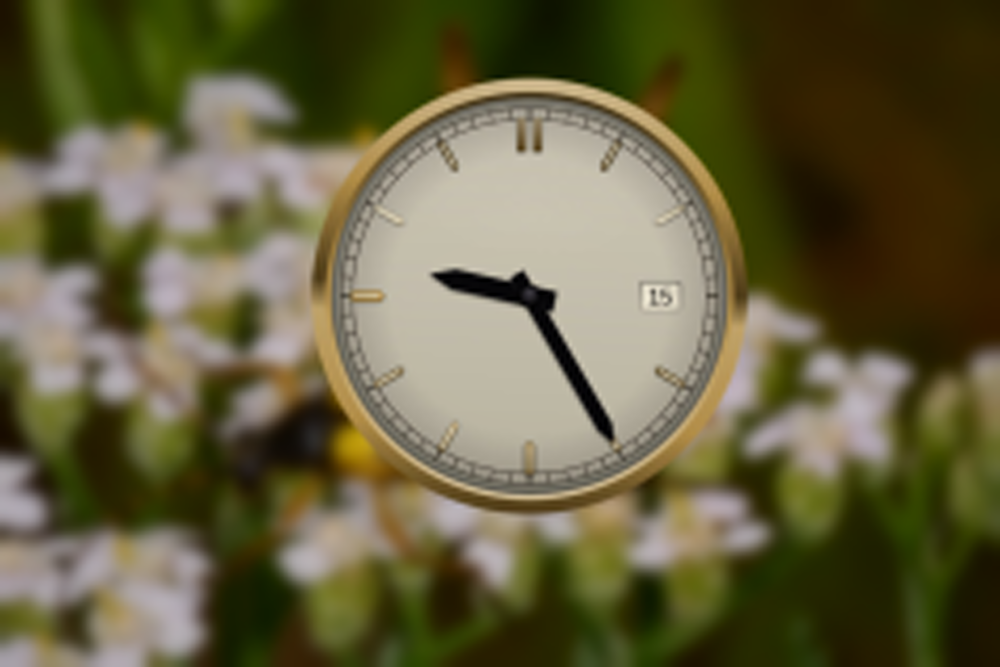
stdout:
{"hour": 9, "minute": 25}
